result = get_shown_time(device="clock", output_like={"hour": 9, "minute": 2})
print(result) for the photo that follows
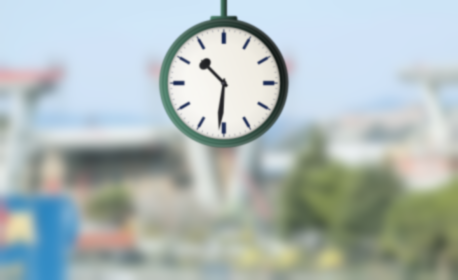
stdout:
{"hour": 10, "minute": 31}
